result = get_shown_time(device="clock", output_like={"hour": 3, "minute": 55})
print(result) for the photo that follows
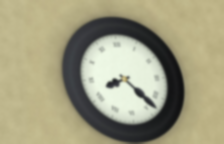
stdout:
{"hour": 8, "minute": 23}
